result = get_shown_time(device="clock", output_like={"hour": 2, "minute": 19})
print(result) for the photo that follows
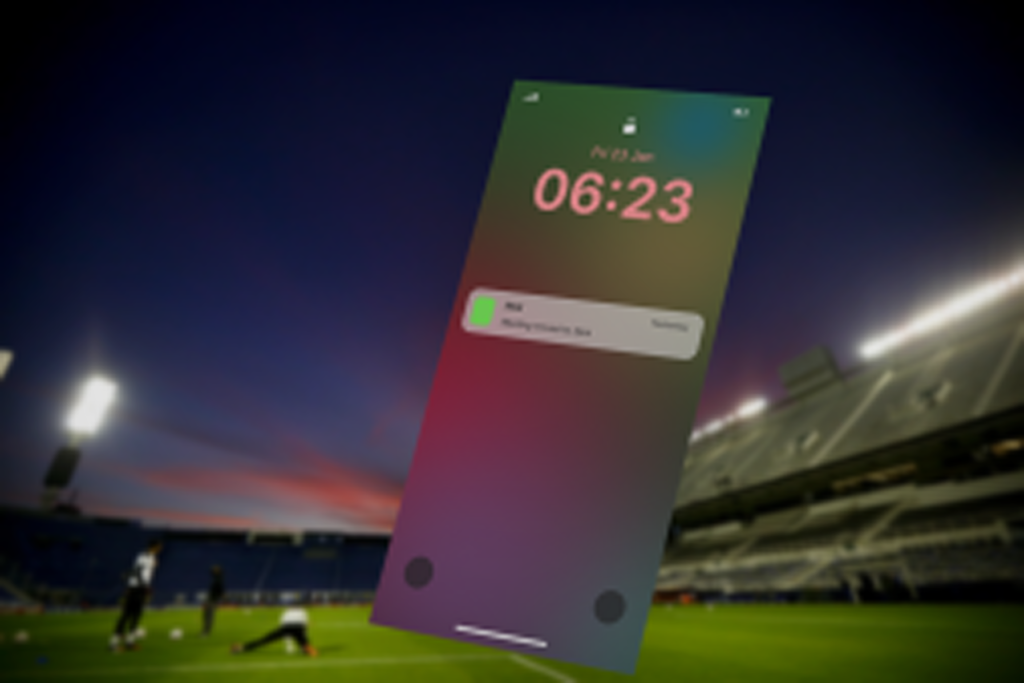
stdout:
{"hour": 6, "minute": 23}
